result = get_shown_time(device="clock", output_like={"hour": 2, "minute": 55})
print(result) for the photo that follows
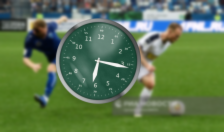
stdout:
{"hour": 6, "minute": 16}
